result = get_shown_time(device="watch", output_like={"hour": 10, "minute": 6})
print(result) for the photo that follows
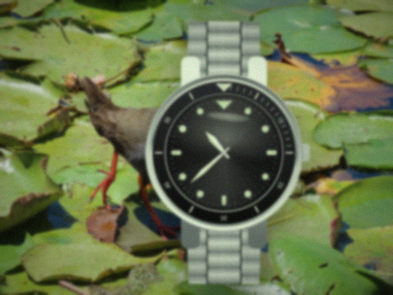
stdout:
{"hour": 10, "minute": 38}
